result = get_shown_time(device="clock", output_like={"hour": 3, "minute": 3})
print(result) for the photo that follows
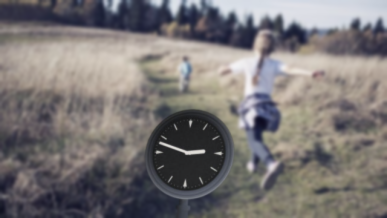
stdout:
{"hour": 2, "minute": 48}
